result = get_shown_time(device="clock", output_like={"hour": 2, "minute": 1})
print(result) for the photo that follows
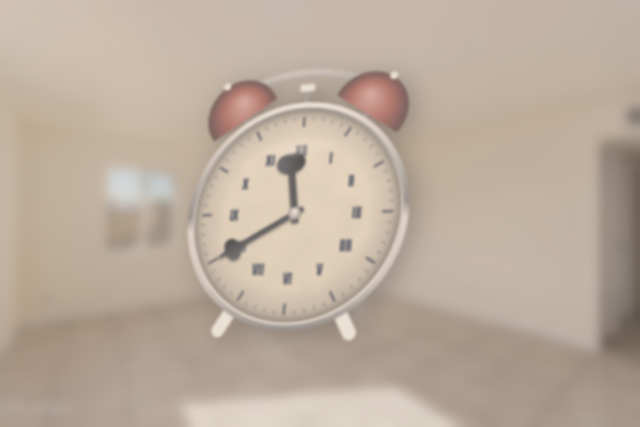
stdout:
{"hour": 11, "minute": 40}
